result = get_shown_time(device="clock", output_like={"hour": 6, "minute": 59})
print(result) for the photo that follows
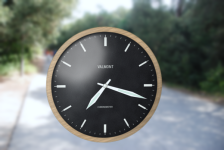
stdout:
{"hour": 7, "minute": 18}
